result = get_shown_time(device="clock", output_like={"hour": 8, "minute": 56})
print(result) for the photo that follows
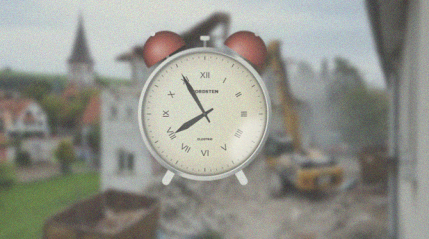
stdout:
{"hour": 7, "minute": 55}
